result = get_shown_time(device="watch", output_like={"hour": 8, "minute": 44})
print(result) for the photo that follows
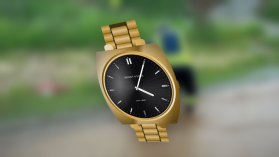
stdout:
{"hour": 4, "minute": 5}
